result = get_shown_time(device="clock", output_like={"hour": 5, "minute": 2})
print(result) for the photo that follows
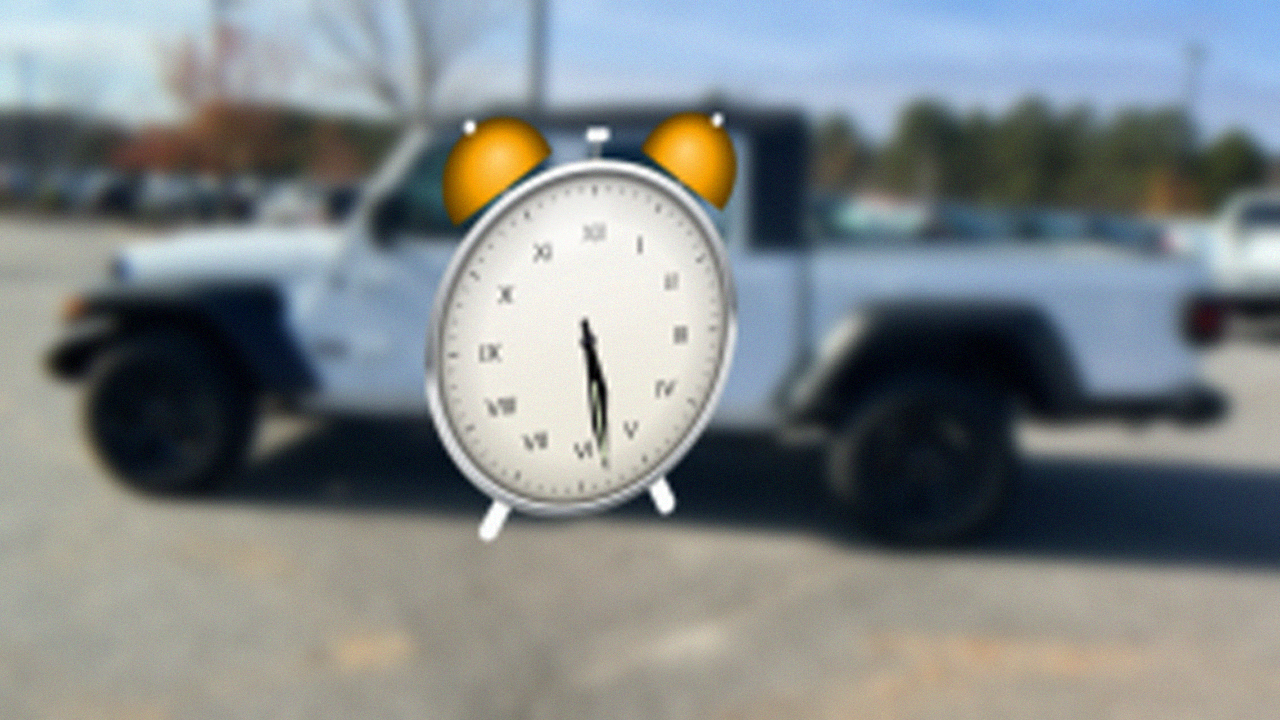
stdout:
{"hour": 5, "minute": 28}
